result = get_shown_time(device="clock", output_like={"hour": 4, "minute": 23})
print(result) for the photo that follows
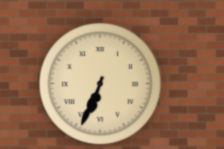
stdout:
{"hour": 6, "minute": 34}
